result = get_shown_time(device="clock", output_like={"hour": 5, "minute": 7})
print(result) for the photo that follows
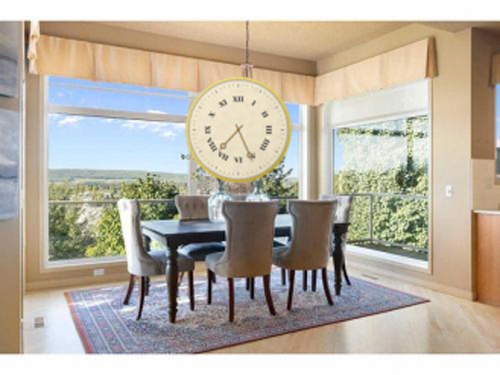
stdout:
{"hour": 7, "minute": 26}
